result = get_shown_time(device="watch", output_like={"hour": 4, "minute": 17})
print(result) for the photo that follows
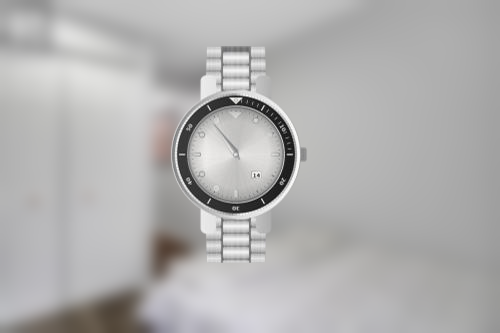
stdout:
{"hour": 10, "minute": 54}
